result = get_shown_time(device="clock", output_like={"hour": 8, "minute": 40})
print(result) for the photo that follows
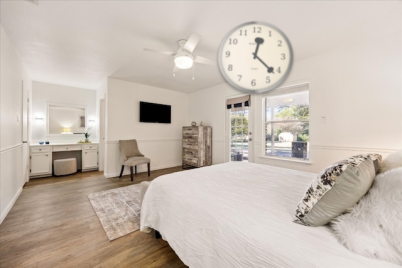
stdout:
{"hour": 12, "minute": 22}
